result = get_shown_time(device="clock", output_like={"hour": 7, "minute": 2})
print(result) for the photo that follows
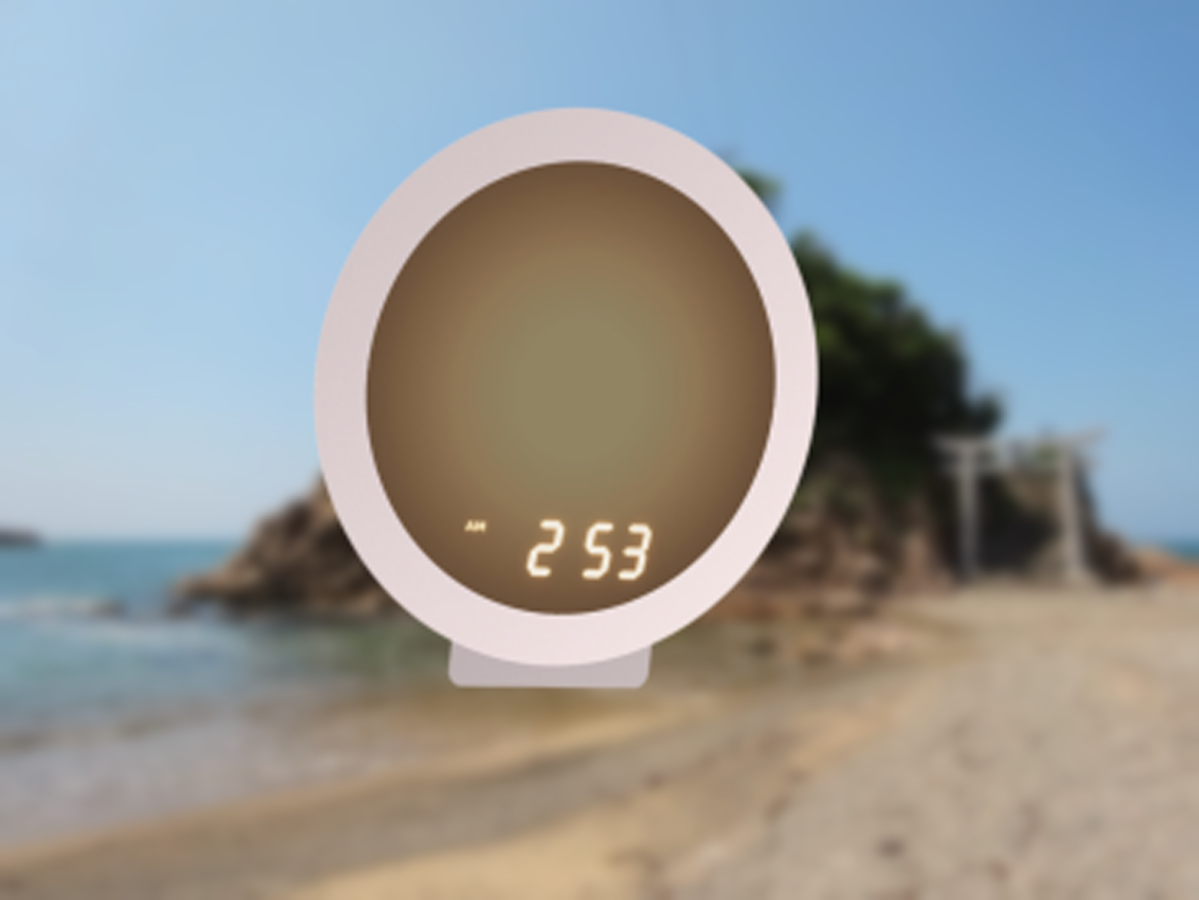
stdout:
{"hour": 2, "minute": 53}
